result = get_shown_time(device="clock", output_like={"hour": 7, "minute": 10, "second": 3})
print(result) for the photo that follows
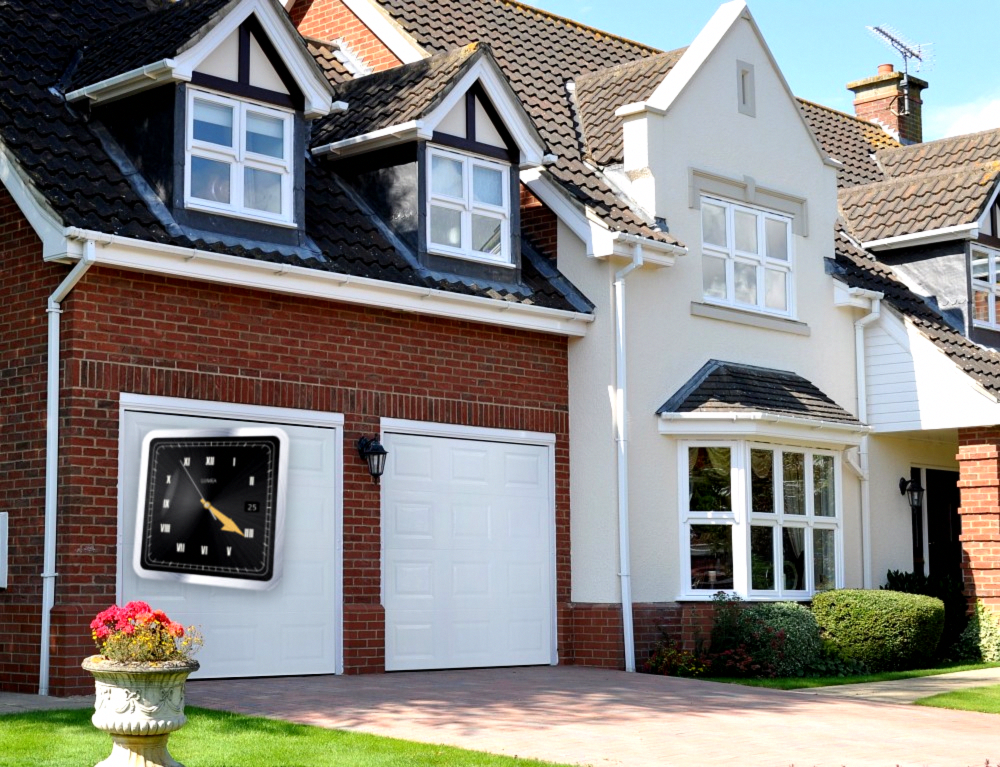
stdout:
{"hour": 4, "minute": 20, "second": 54}
